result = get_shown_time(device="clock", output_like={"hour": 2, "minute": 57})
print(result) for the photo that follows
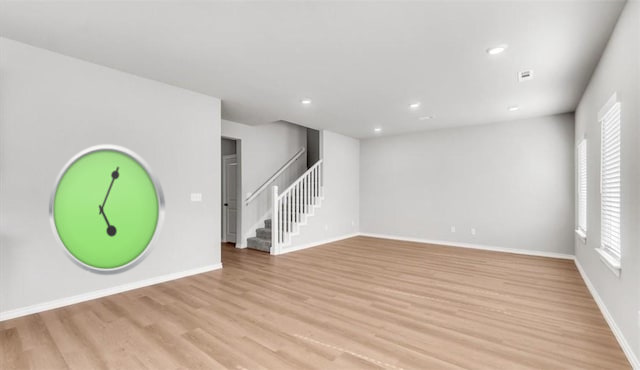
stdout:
{"hour": 5, "minute": 4}
